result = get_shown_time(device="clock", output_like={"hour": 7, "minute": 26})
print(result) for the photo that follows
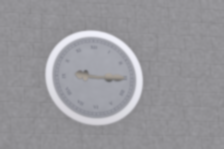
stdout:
{"hour": 9, "minute": 15}
